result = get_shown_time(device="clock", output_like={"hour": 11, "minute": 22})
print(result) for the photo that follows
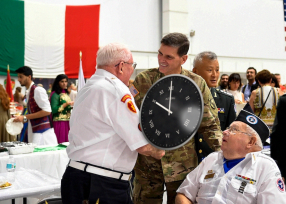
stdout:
{"hour": 10, "minute": 0}
